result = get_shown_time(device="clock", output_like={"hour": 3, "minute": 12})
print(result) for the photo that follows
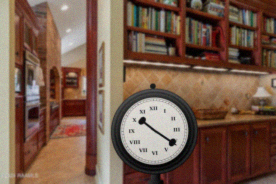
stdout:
{"hour": 10, "minute": 21}
